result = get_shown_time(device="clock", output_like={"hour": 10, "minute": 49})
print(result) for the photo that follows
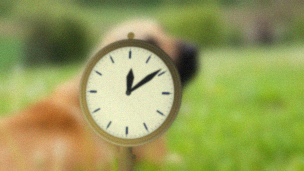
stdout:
{"hour": 12, "minute": 9}
